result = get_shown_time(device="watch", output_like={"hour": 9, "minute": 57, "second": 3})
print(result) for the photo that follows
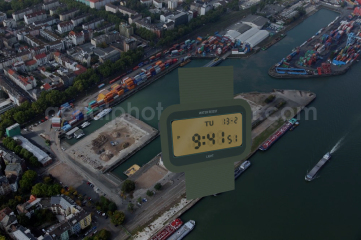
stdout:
{"hour": 9, "minute": 41, "second": 51}
